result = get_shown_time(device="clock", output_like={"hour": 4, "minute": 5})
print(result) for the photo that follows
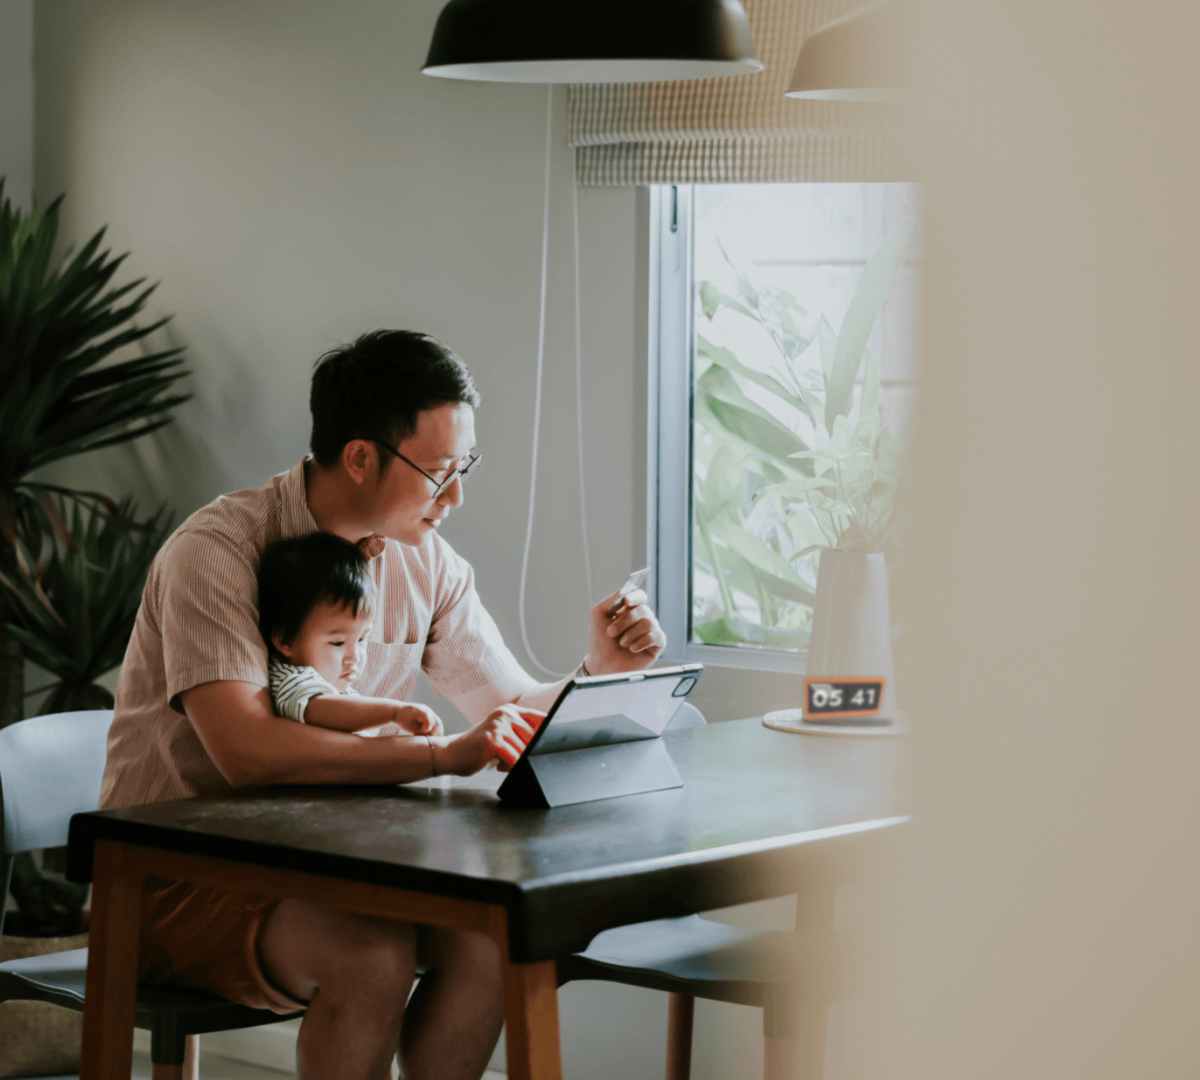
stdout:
{"hour": 5, "minute": 41}
